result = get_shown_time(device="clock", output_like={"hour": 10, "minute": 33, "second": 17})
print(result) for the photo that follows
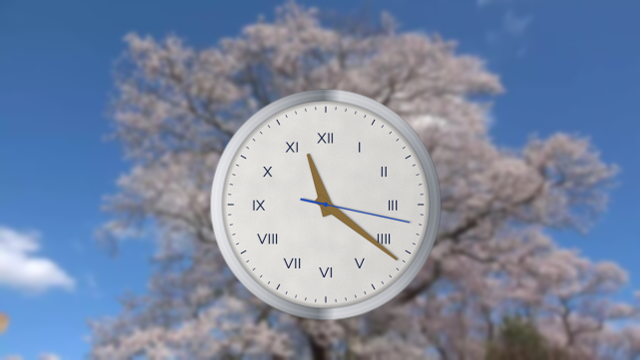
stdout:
{"hour": 11, "minute": 21, "second": 17}
